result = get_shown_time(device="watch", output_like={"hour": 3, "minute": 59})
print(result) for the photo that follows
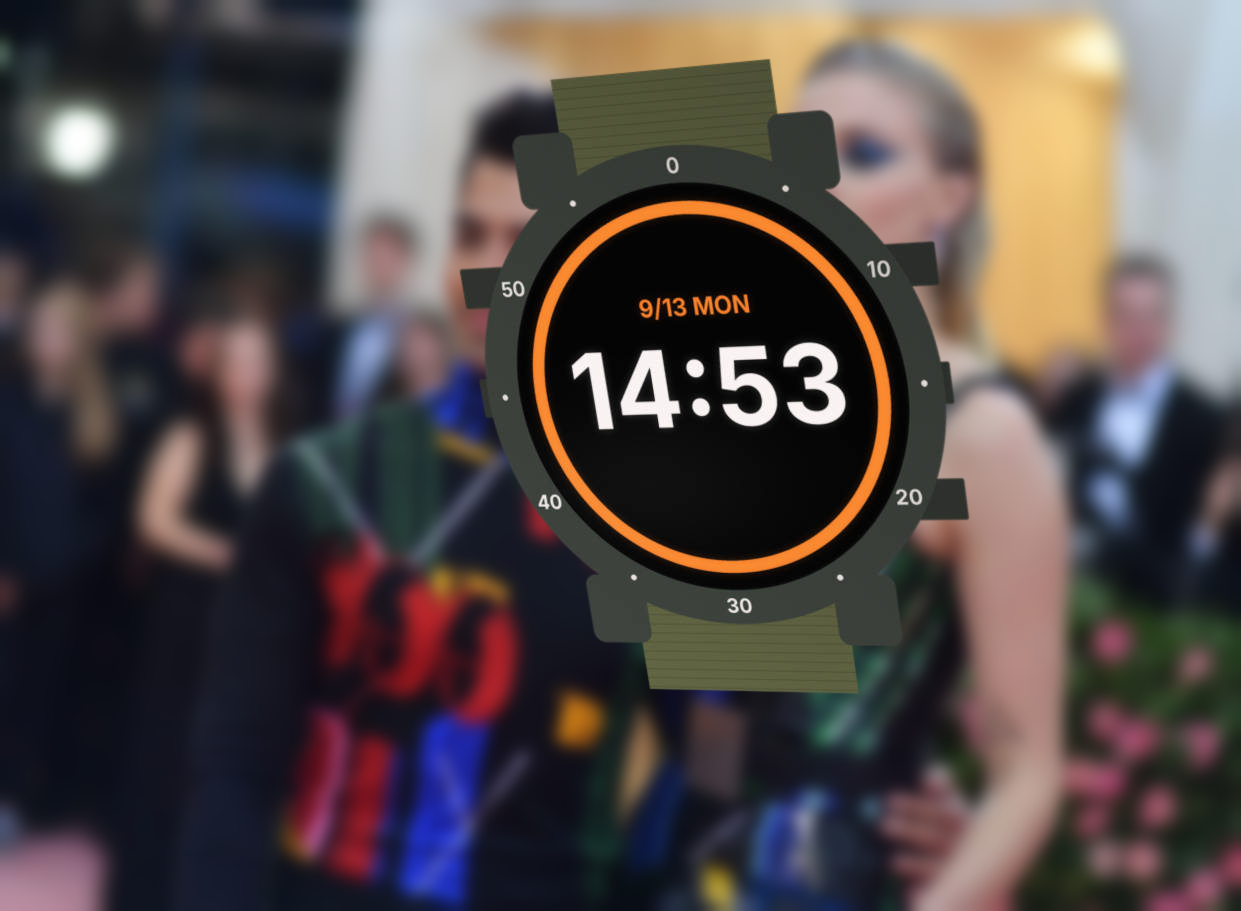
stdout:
{"hour": 14, "minute": 53}
